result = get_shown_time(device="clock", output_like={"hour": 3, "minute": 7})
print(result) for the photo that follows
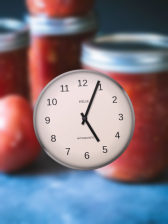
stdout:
{"hour": 5, "minute": 4}
